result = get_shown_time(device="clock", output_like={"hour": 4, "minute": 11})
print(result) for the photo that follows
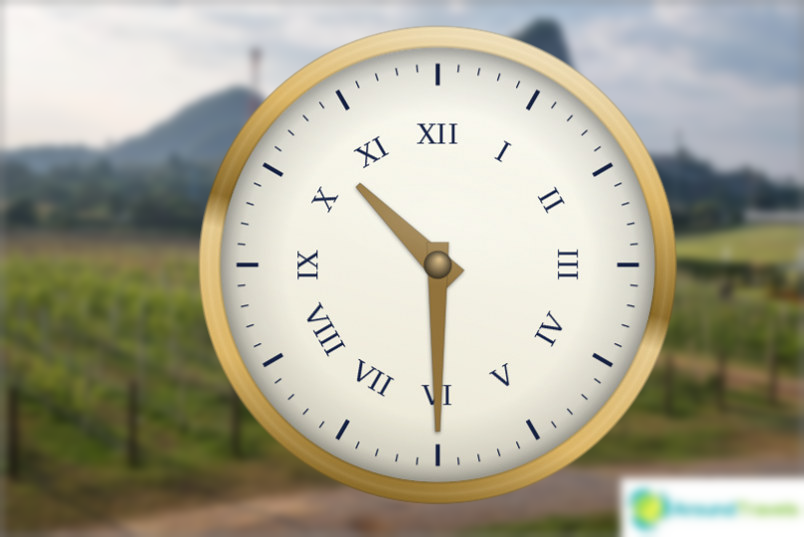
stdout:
{"hour": 10, "minute": 30}
